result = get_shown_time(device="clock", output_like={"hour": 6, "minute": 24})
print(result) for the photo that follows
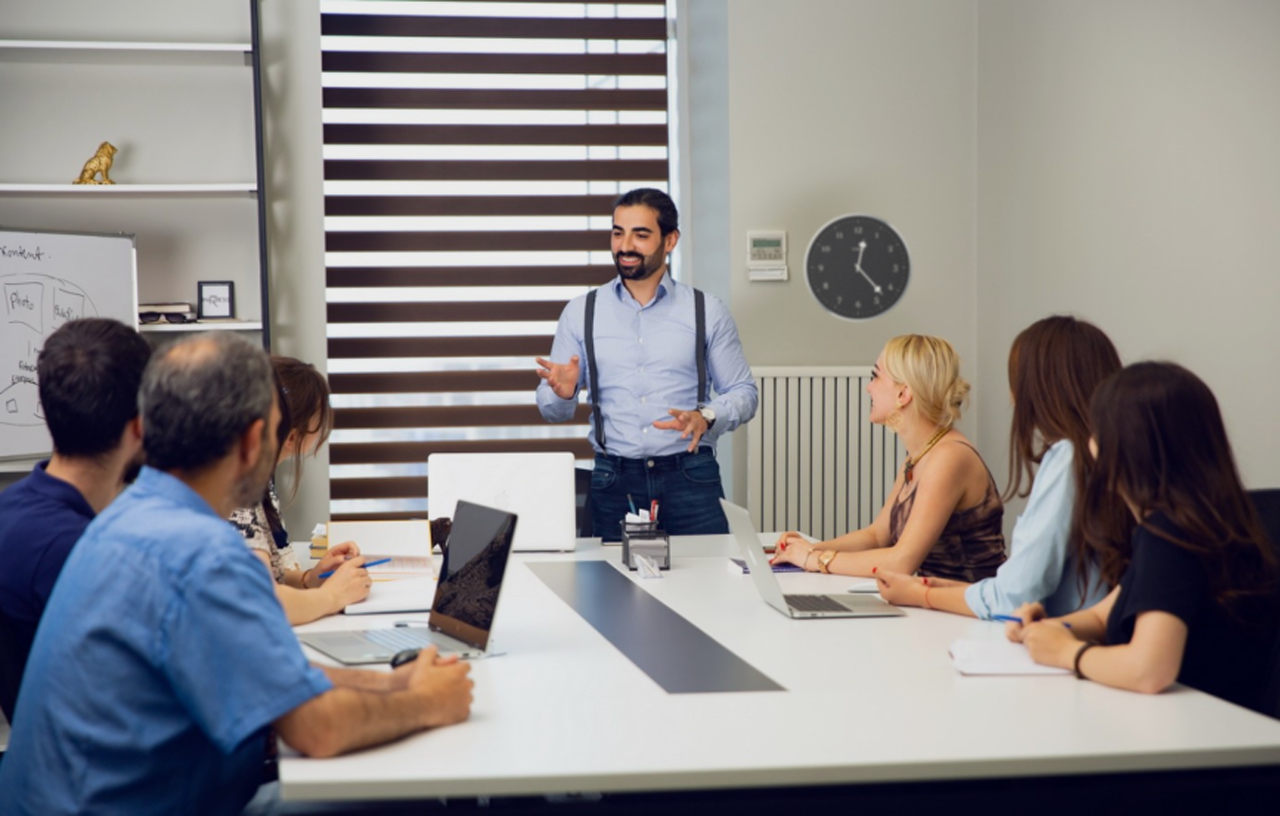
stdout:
{"hour": 12, "minute": 23}
